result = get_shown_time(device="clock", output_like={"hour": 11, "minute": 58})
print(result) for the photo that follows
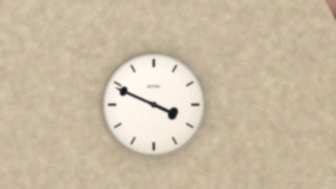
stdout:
{"hour": 3, "minute": 49}
